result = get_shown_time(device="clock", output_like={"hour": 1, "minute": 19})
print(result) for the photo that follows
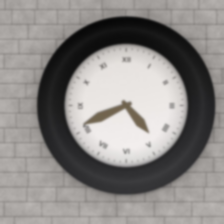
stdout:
{"hour": 4, "minute": 41}
